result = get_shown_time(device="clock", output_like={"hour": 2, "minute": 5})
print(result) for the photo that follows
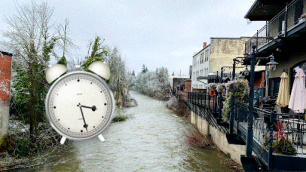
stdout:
{"hour": 3, "minute": 28}
